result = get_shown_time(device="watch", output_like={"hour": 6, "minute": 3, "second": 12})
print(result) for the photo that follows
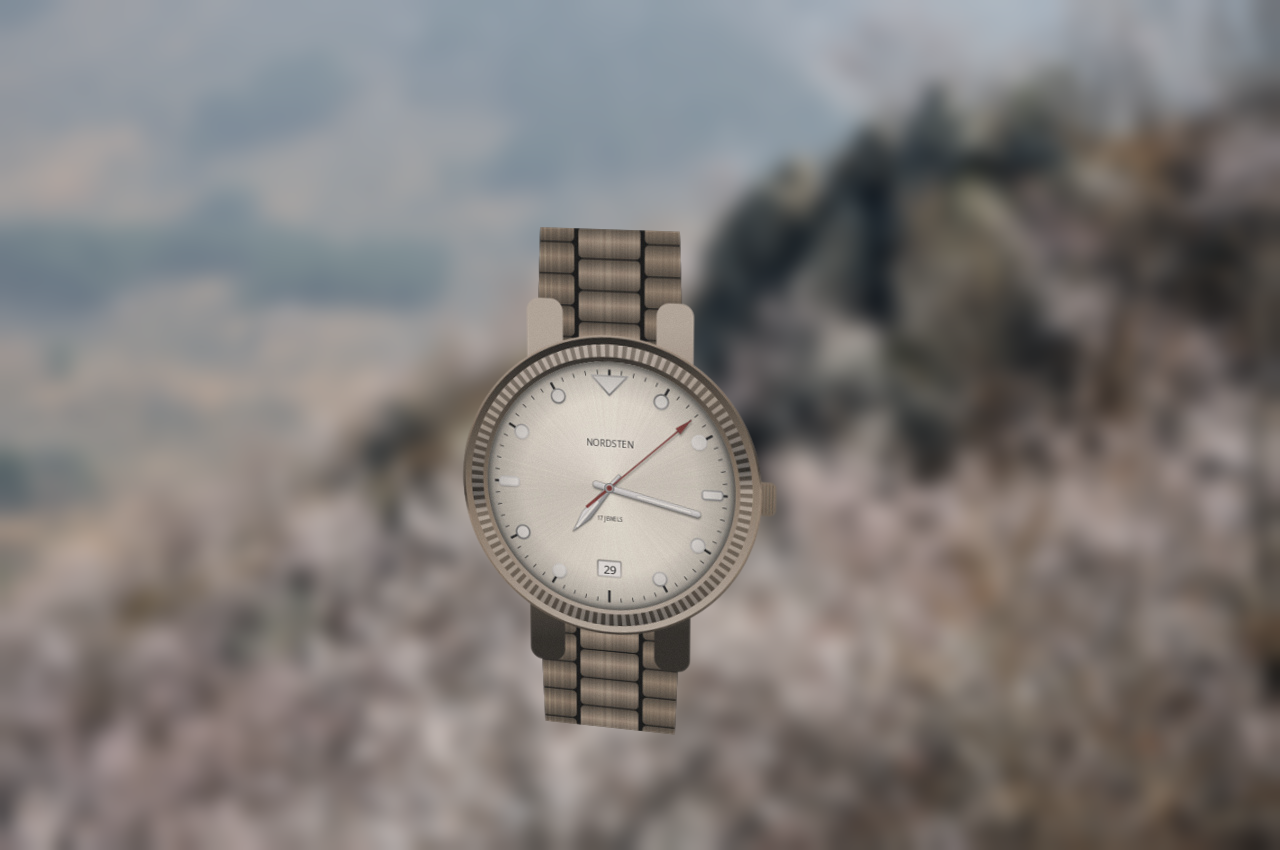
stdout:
{"hour": 7, "minute": 17, "second": 8}
